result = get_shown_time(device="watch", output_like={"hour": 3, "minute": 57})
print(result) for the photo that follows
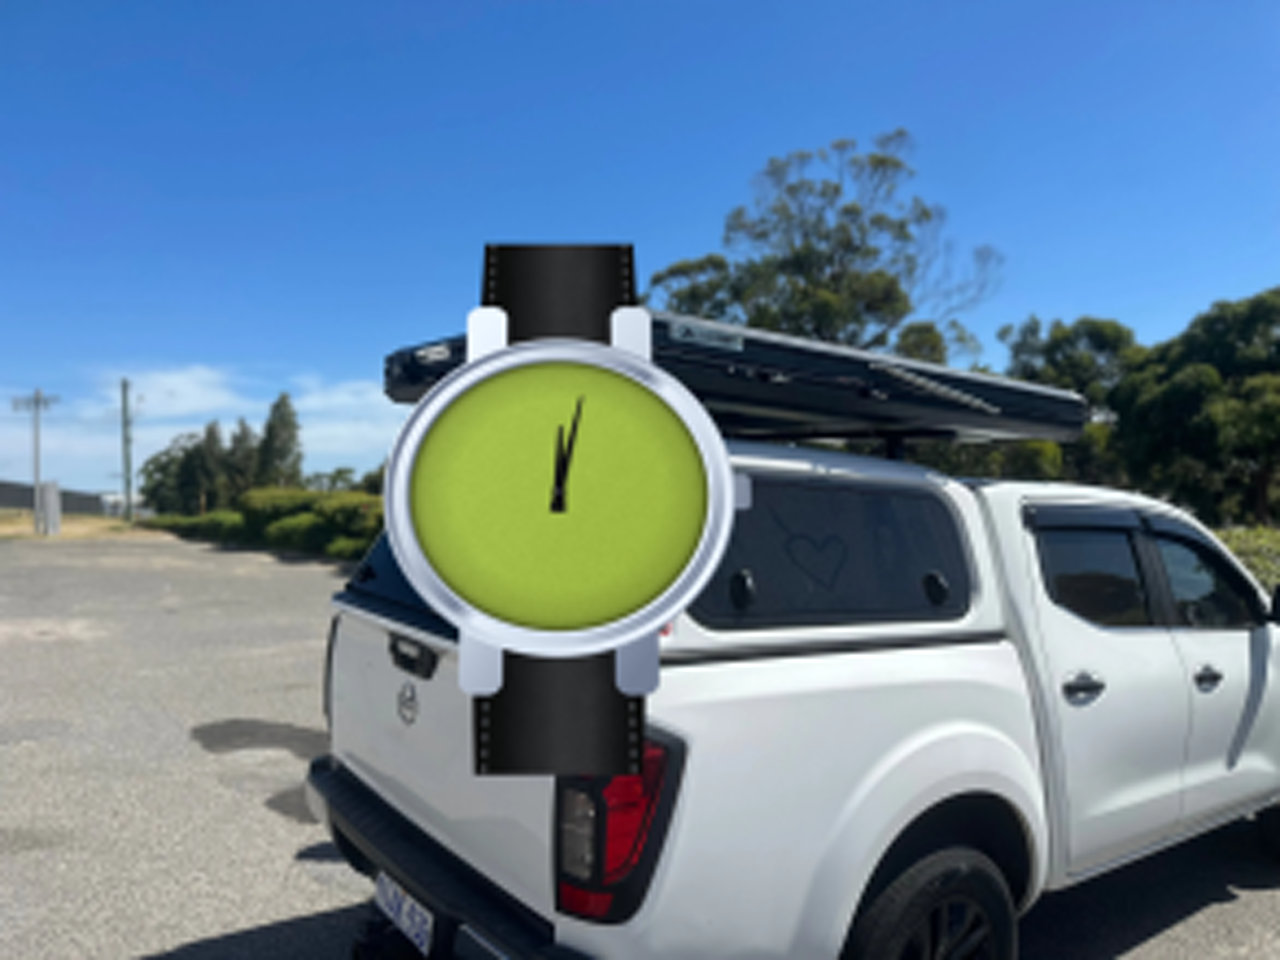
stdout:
{"hour": 12, "minute": 2}
